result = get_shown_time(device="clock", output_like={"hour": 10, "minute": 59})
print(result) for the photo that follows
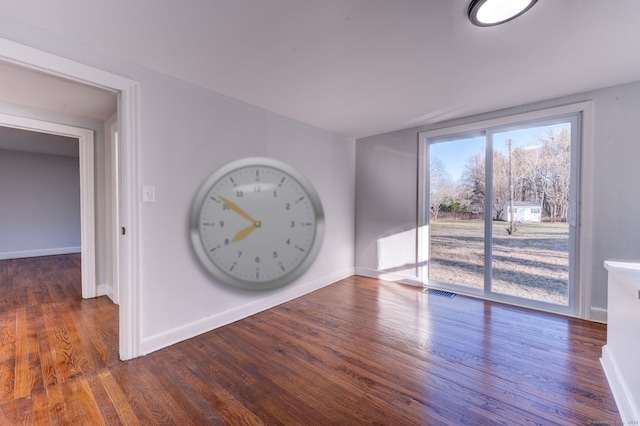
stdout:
{"hour": 7, "minute": 51}
